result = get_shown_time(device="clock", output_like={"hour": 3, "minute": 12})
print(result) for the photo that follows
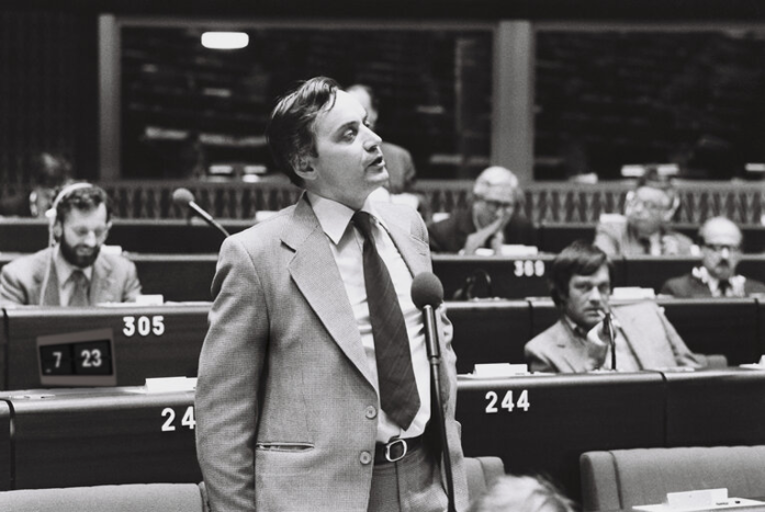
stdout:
{"hour": 7, "minute": 23}
